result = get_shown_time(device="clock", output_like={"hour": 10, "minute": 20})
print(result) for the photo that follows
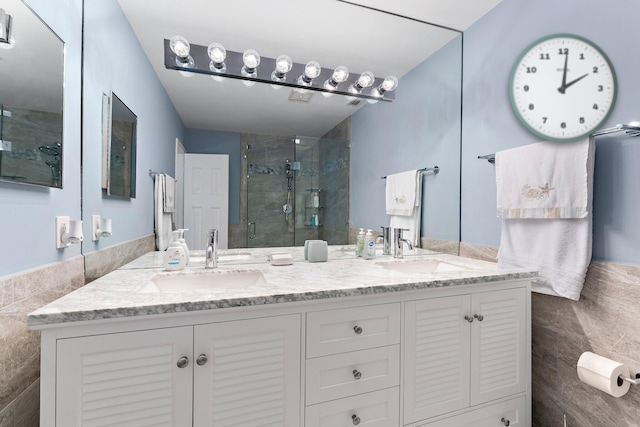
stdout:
{"hour": 2, "minute": 1}
